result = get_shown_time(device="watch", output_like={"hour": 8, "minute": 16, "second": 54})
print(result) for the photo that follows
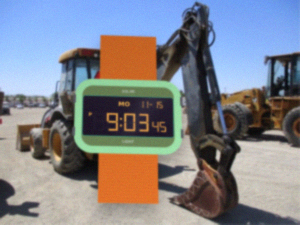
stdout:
{"hour": 9, "minute": 3, "second": 45}
